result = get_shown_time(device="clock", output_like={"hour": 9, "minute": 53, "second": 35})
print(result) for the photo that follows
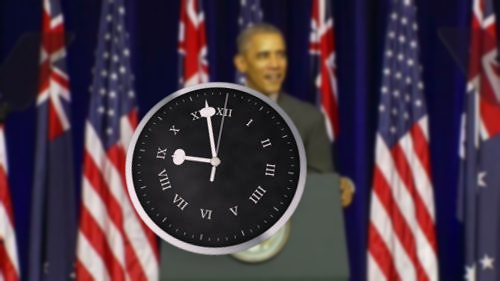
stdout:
{"hour": 8, "minute": 57, "second": 0}
